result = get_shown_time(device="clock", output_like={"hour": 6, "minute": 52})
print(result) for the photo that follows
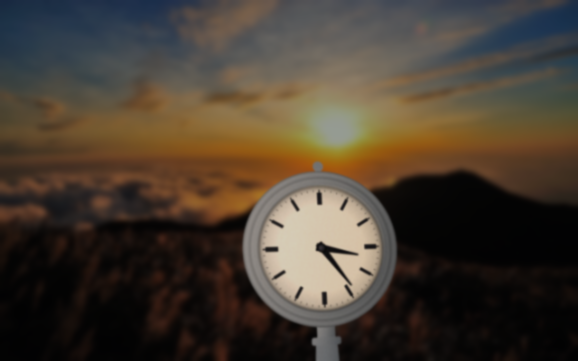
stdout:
{"hour": 3, "minute": 24}
